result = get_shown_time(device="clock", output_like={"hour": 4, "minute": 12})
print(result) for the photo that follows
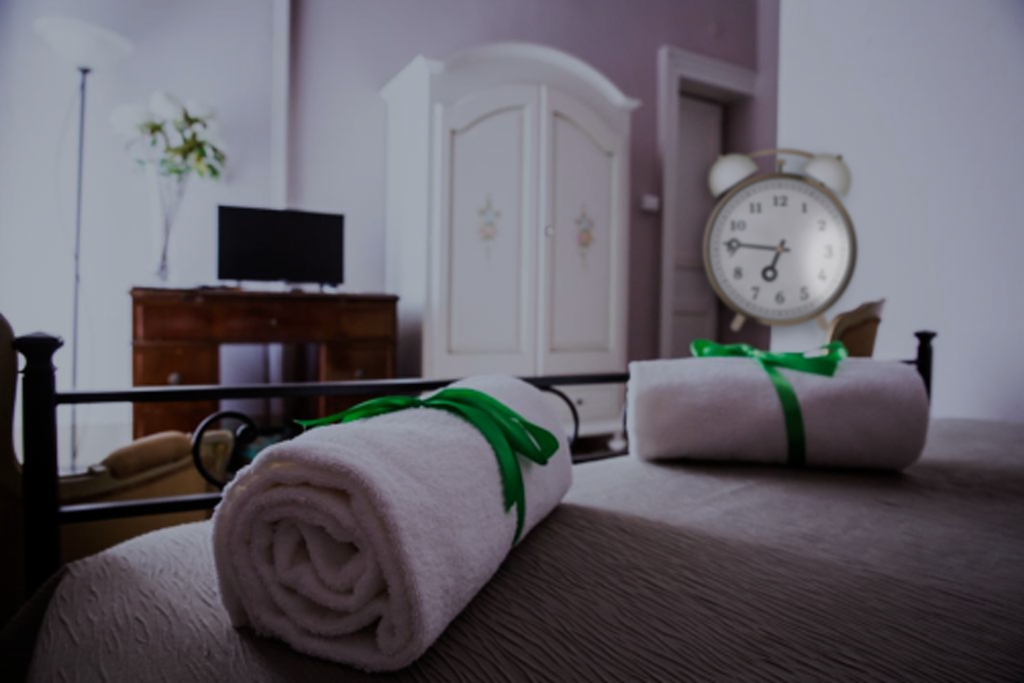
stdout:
{"hour": 6, "minute": 46}
